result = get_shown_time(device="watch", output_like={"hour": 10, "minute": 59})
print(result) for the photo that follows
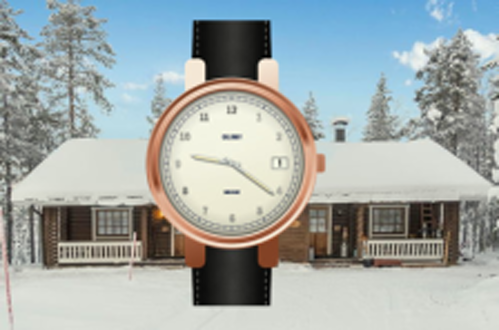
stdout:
{"hour": 9, "minute": 21}
